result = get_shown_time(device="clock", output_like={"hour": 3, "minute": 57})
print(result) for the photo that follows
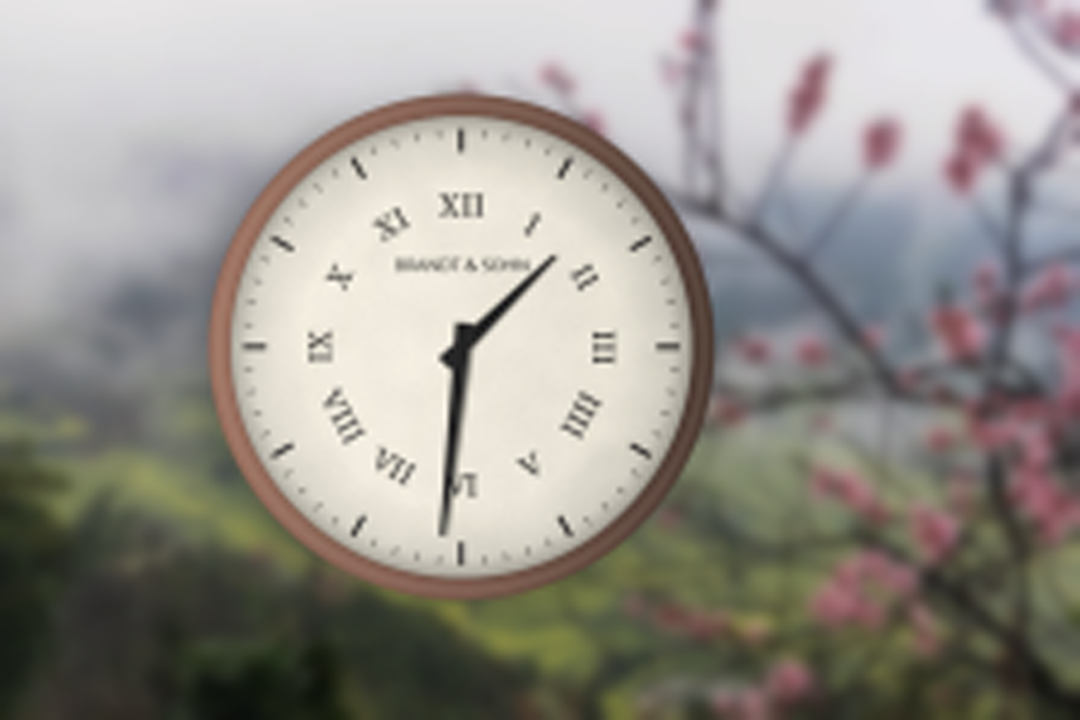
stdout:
{"hour": 1, "minute": 31}
